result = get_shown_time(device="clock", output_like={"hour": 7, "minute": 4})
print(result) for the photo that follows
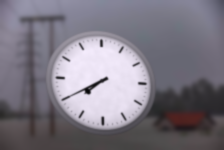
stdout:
{"hour": 7, "minute": 40}
